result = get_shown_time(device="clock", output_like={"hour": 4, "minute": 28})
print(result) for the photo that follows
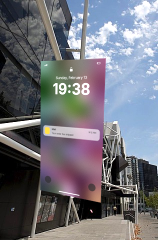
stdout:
{"hour": 19, "minute": 38}
